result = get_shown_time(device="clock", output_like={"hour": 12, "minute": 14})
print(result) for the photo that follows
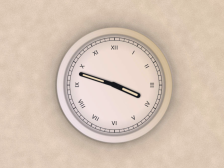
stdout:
{"hour": 3, "minute": 48}
